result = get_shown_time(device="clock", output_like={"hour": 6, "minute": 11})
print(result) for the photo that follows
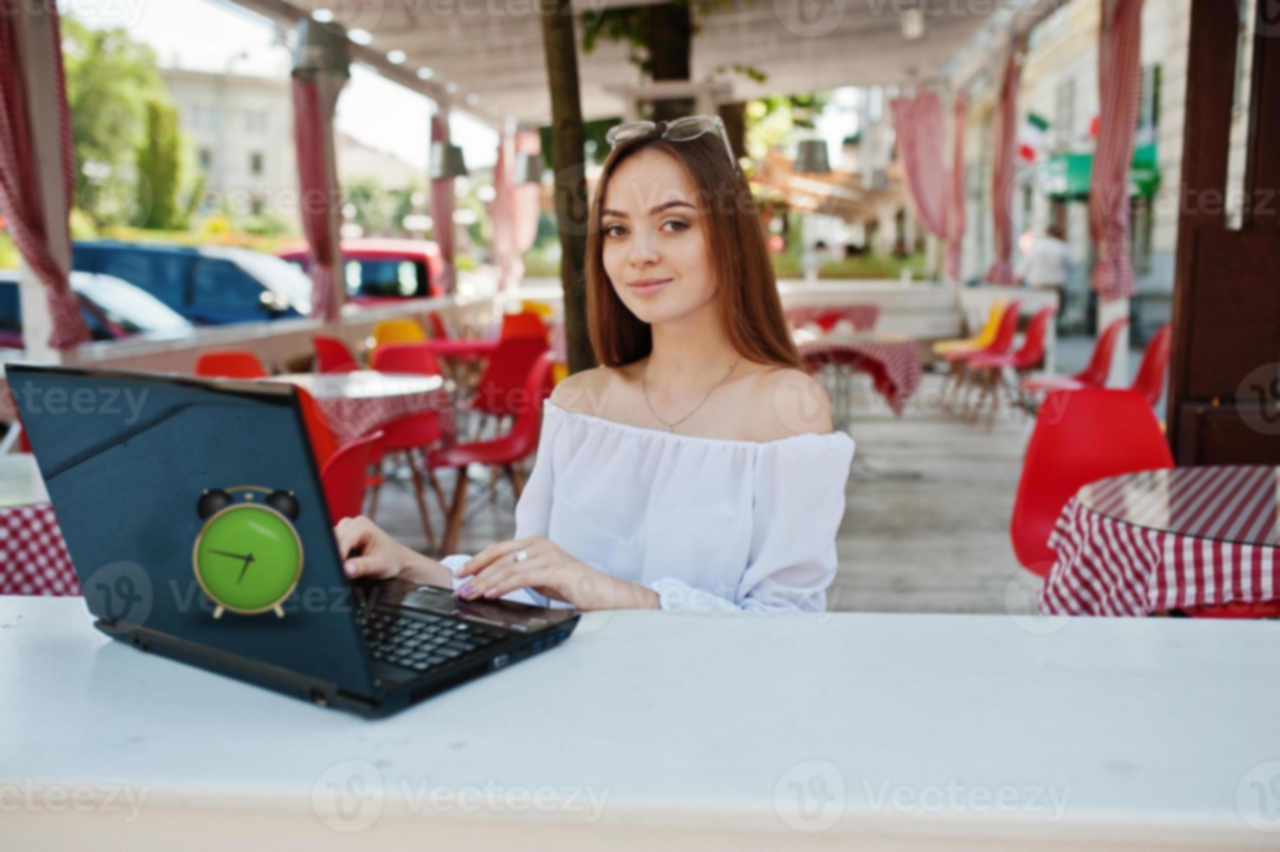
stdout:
{"hour": 6, "minute": 47}
